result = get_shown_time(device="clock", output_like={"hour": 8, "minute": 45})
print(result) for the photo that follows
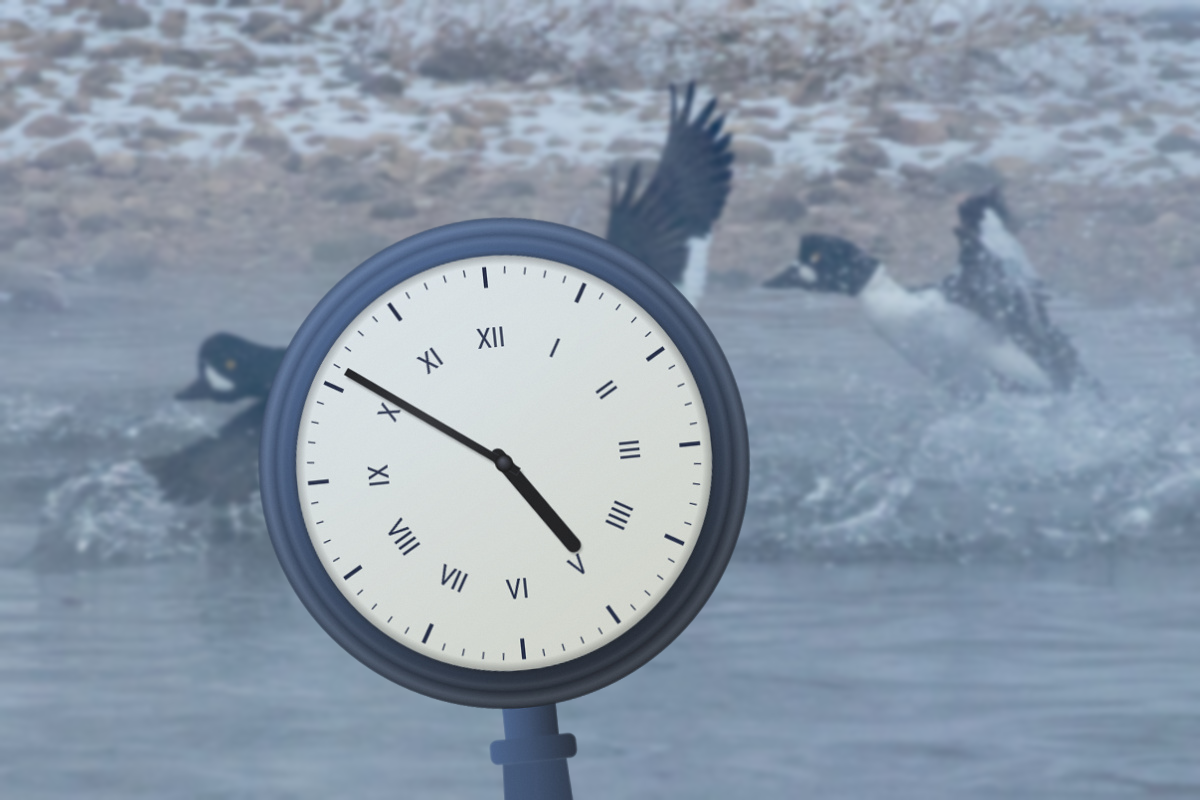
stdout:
{"hour": 4, "minute": 51}
